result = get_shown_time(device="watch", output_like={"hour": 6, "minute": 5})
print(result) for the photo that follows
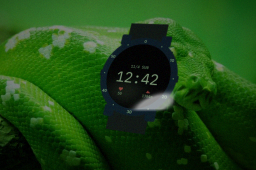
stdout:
{"hour": 12, "minute": 42}
